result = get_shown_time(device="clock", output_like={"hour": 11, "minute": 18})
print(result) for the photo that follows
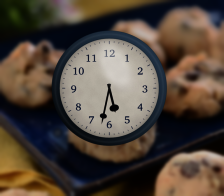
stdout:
{"hour": 5, "minute": 32}
